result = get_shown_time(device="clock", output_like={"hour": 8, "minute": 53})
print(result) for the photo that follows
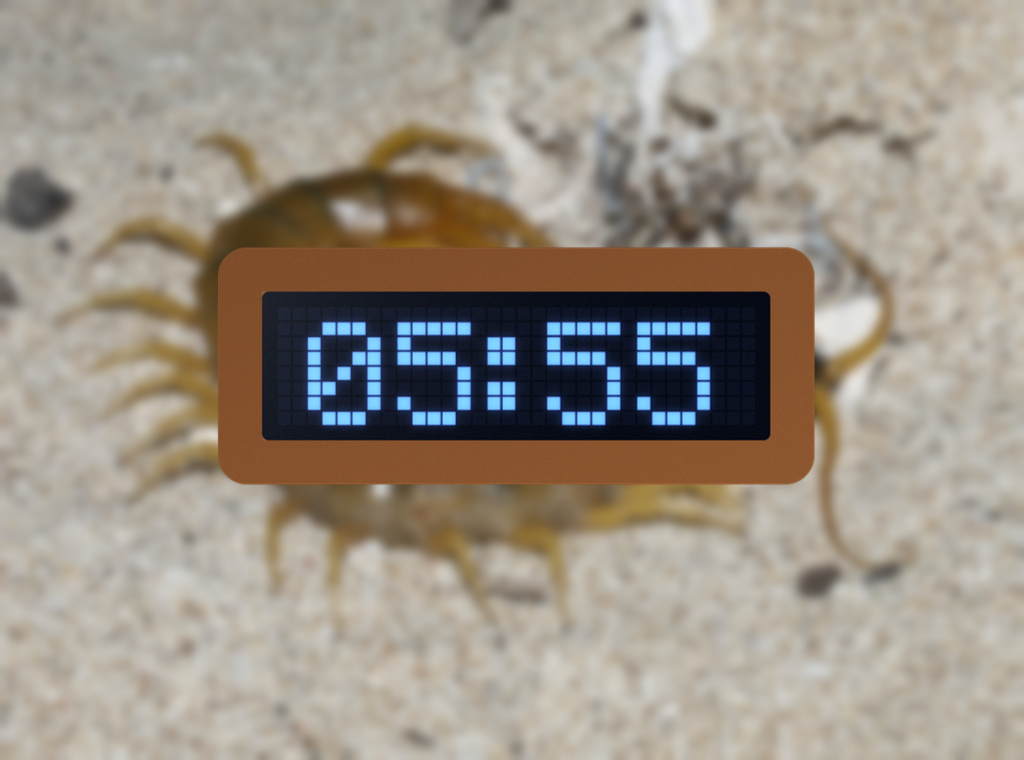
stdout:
{"hour": 5, "minute": 55}
